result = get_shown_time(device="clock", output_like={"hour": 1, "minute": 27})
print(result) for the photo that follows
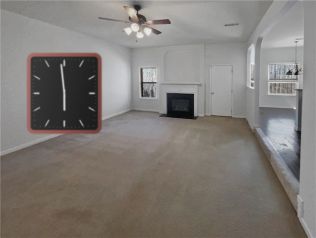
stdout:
{"hour": 5, "minute": 59}
